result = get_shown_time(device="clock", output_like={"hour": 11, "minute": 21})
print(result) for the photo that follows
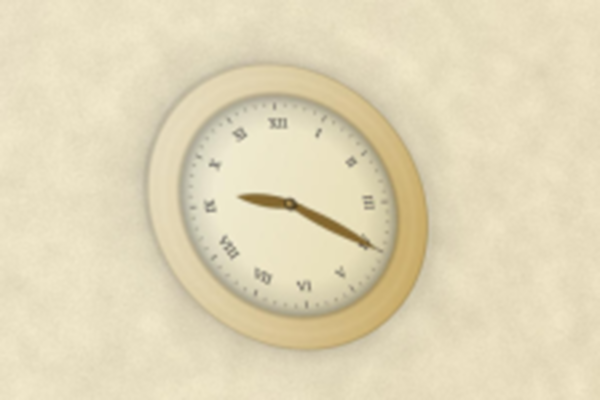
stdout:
{"hour": 9, "minute": 20}
